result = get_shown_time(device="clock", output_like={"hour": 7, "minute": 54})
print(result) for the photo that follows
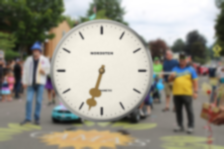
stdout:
{"hour": 6, "minute": 33}
